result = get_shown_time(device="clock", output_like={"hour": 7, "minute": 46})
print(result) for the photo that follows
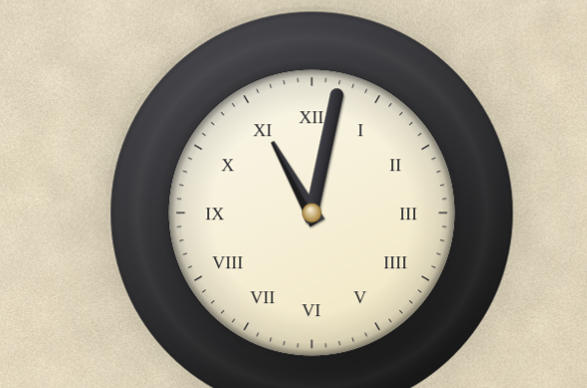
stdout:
{"hour": 11, "minute": 2}
